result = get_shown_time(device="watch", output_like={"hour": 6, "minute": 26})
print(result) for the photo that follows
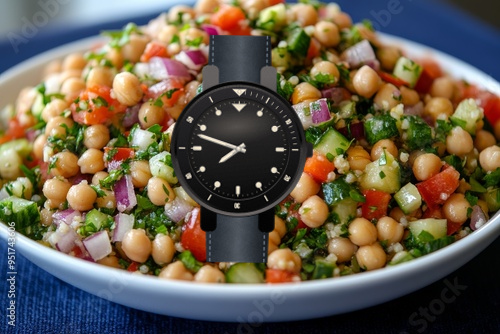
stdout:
{"hour": 7, "minute": 48}
